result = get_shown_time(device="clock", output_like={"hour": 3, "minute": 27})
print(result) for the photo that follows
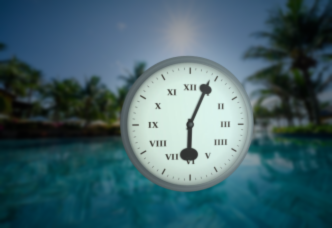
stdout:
{"hour": 6, "minute": 4}
